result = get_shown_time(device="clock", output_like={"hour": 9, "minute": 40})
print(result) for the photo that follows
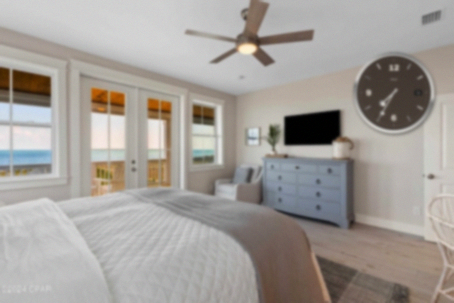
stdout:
{"hour": 7, "minute": 35}
